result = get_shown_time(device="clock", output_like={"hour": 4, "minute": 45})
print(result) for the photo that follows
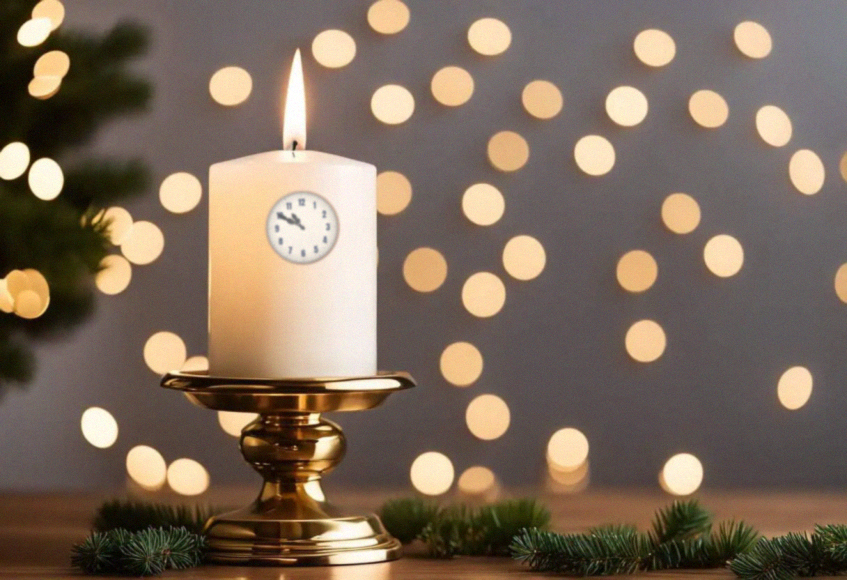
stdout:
{"hour": 10, "minute": 50}
